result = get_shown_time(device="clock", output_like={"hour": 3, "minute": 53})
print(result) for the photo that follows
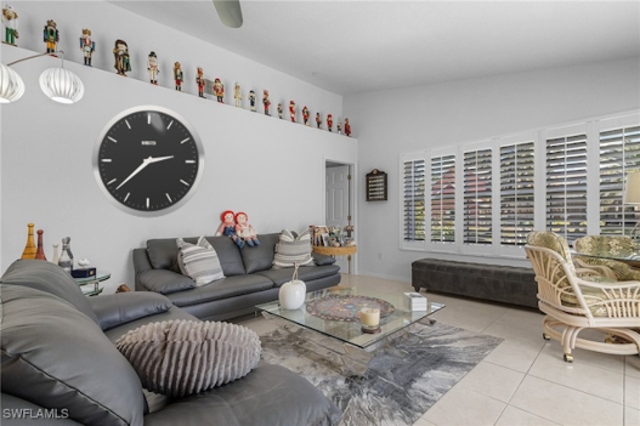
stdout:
{"hour": 2, "minute": 38}
